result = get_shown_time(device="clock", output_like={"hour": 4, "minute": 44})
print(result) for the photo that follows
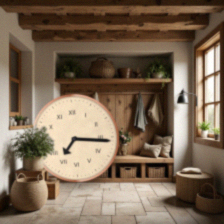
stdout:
{"hour": 7, "minute": 16}
